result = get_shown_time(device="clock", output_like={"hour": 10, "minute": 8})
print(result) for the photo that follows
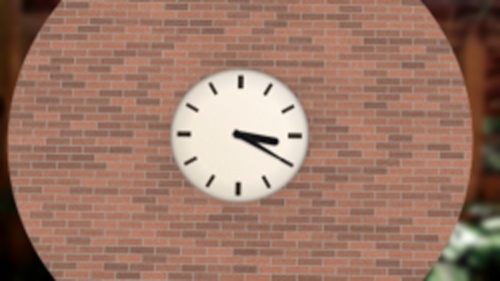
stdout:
{"hour": 3, "minute": 20}
